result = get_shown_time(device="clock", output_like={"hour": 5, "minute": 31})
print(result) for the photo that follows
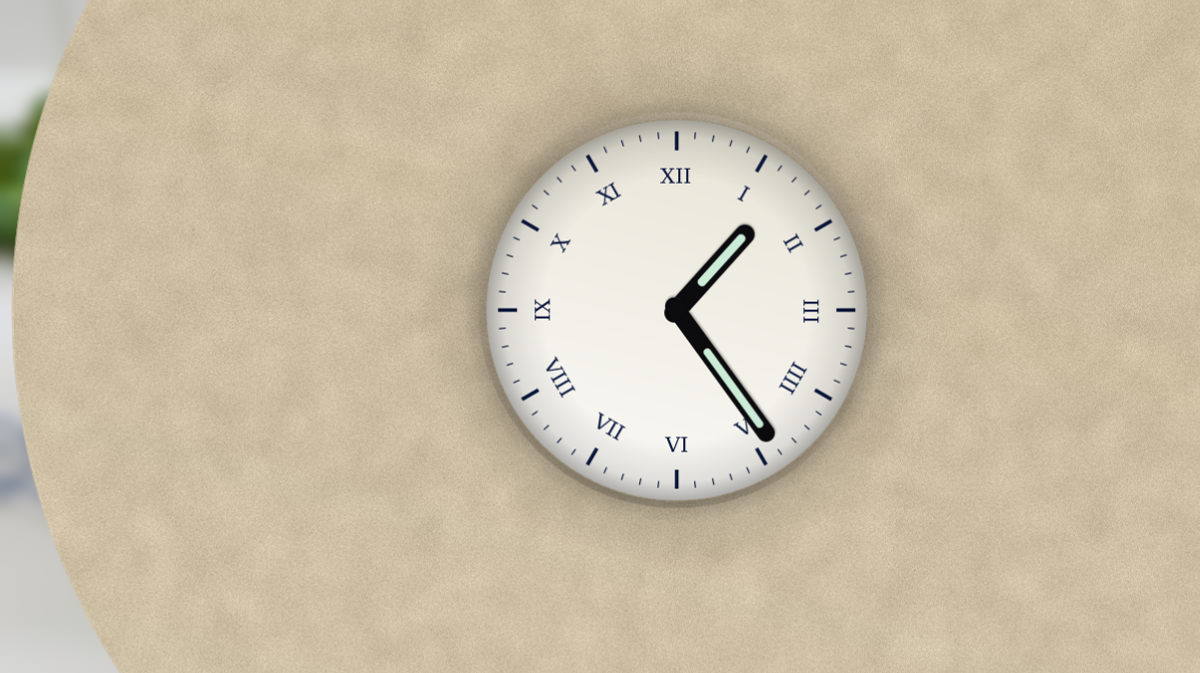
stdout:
{"hour": 1, "minute": 24}
